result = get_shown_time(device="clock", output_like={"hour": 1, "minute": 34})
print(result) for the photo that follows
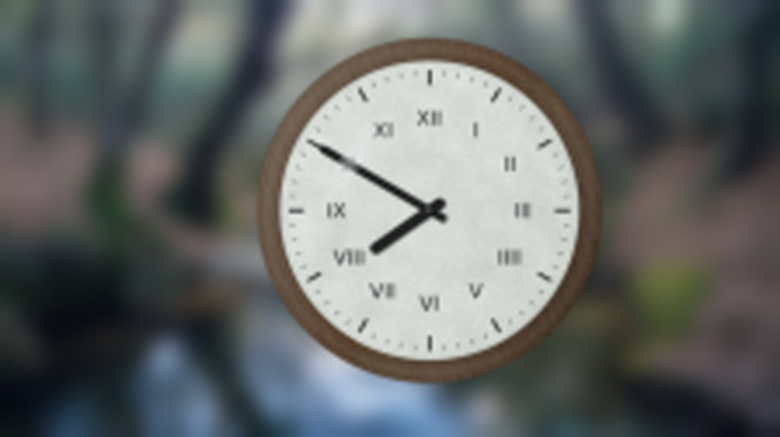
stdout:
{"hour": 7, "minute": 50}
